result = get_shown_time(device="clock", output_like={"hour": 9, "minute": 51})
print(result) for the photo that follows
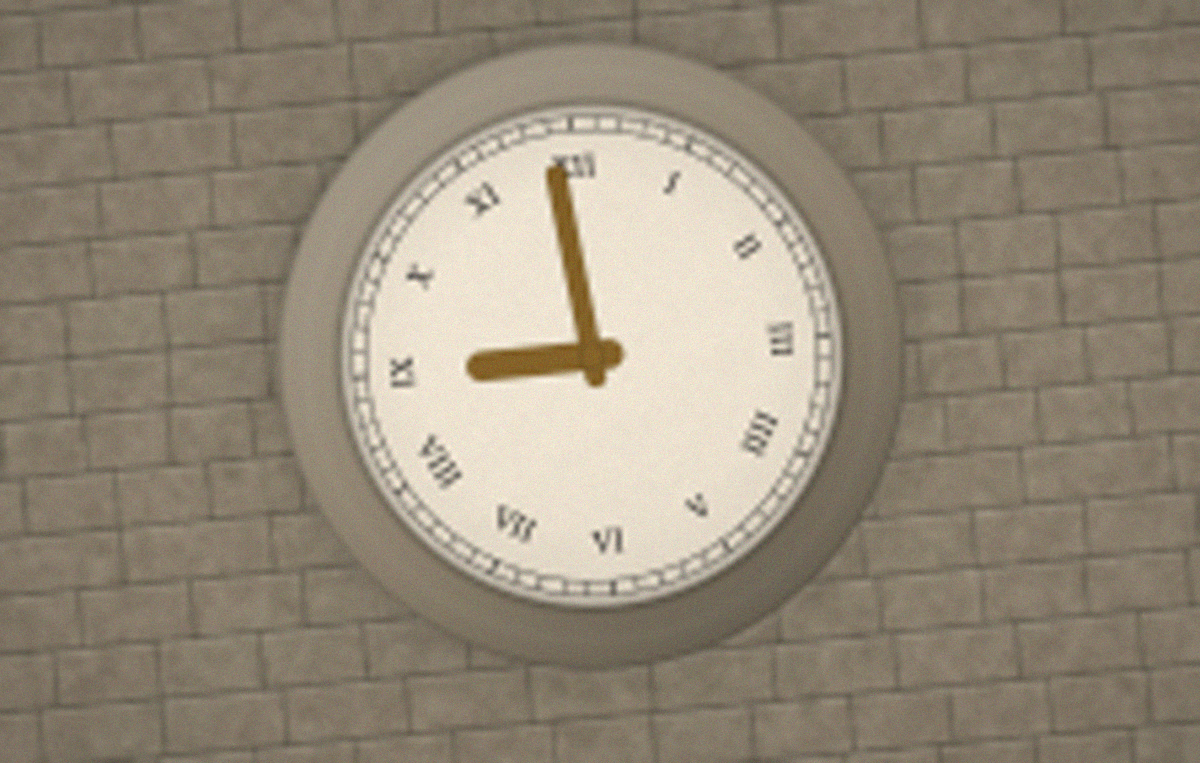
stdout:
{"hour": 8, "minute": 59}
